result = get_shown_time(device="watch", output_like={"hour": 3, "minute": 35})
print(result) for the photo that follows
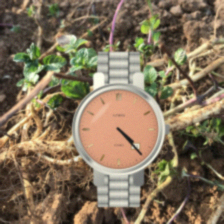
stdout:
{"hour": 4, "minute": 23}
